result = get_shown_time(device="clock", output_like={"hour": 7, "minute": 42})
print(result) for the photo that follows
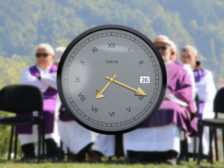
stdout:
{"hour": 7, "minute": 19}
